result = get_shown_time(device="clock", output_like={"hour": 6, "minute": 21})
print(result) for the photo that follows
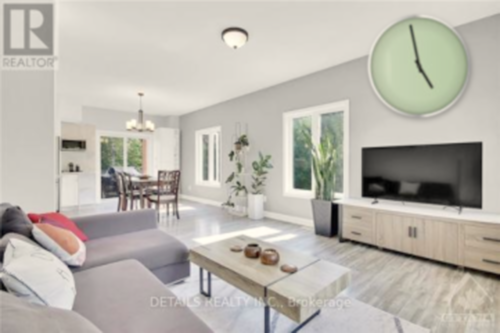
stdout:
{"hour": 4, "minute": 58}
